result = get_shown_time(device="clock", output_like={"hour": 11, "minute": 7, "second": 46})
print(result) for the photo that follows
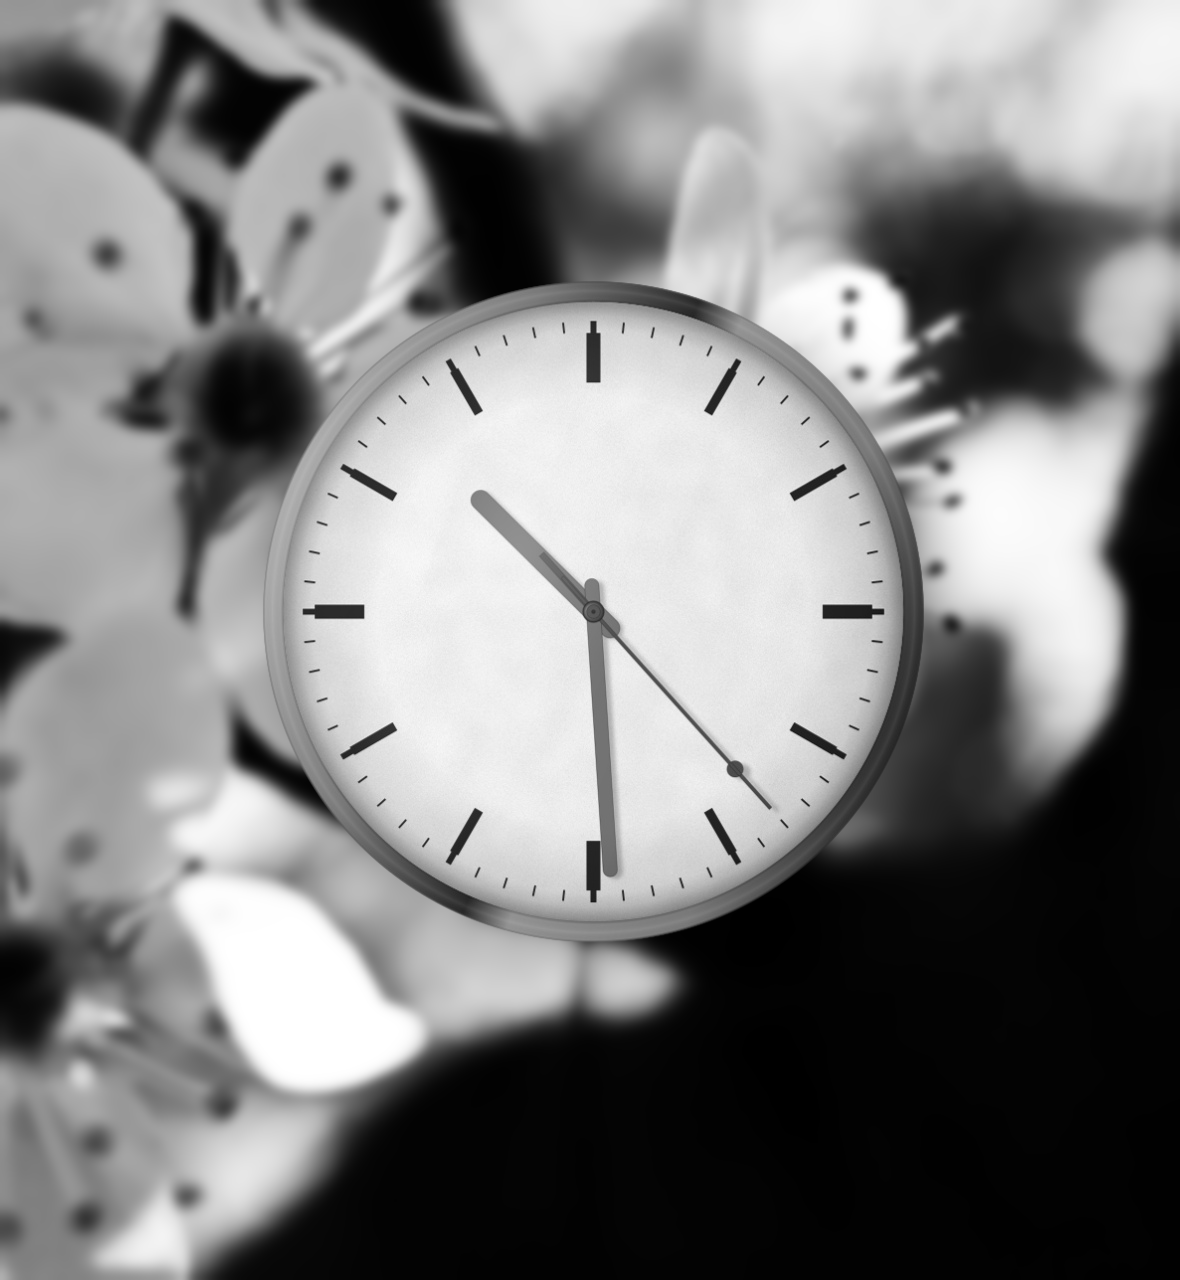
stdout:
{"hour": 10, "minute": 29, "second": 23}
